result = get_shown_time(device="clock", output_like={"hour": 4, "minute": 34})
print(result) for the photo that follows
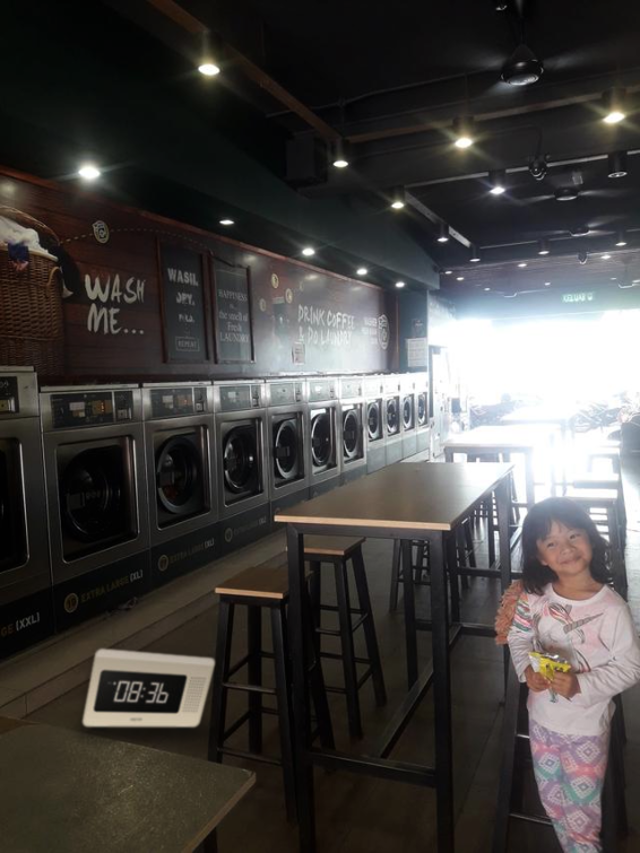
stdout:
{"hour": 8, "minute": 36}
